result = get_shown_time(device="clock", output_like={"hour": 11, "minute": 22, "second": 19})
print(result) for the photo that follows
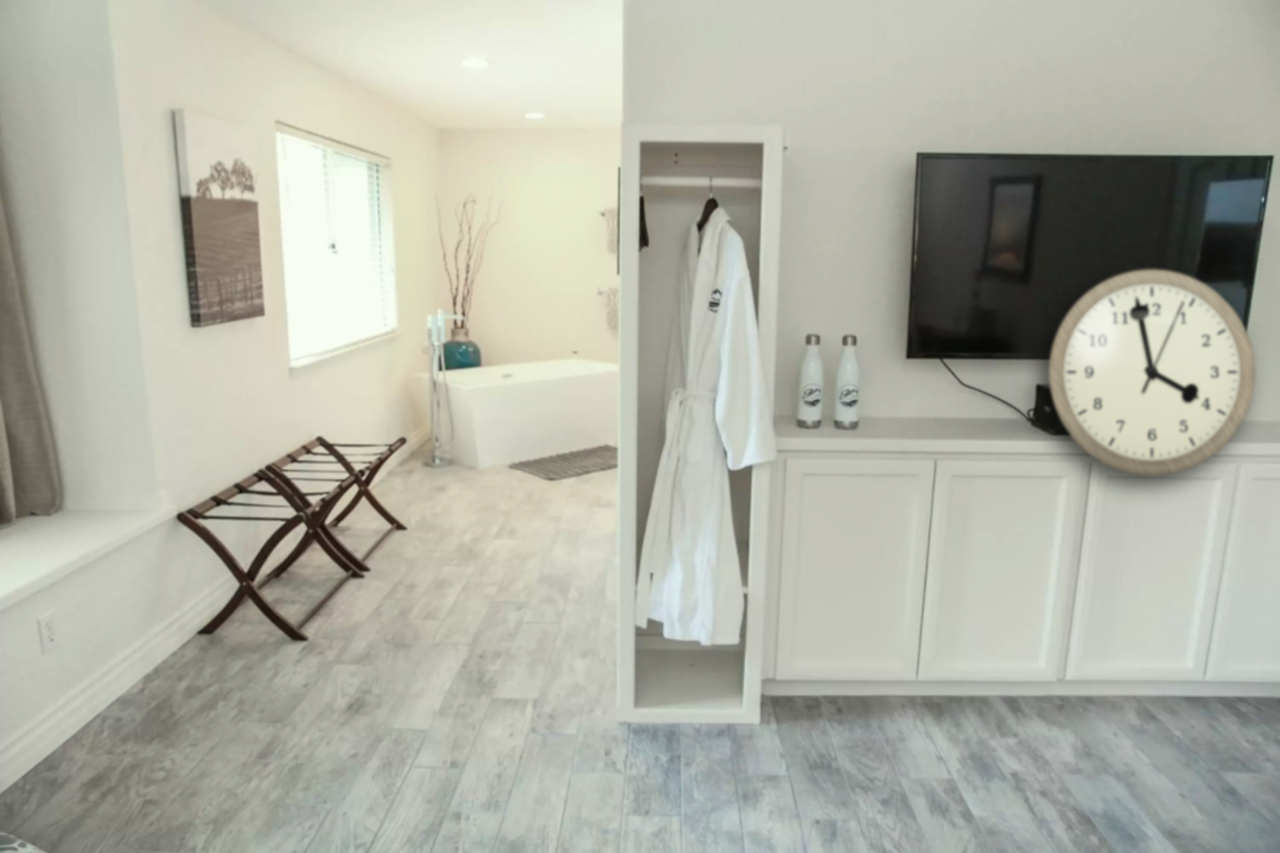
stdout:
{"hour": 3, "minute": 58, "second": 4}
